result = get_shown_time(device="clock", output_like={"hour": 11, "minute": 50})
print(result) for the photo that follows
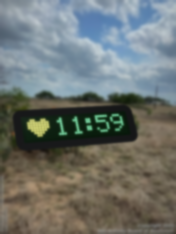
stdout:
{"hour": 11, "minute": 59}
